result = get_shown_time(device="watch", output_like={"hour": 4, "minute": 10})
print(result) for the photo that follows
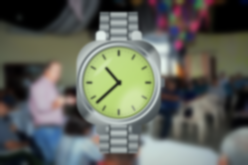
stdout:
{"hour": 10, "minute": 38}
